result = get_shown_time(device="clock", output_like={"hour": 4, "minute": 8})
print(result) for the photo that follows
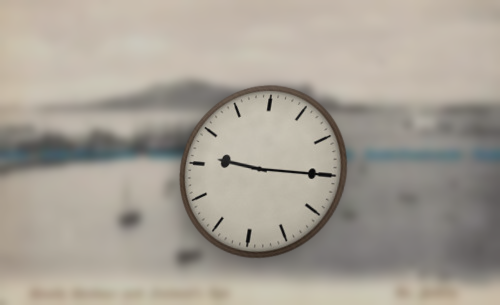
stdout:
{"hour": 9, "minute": 15}
